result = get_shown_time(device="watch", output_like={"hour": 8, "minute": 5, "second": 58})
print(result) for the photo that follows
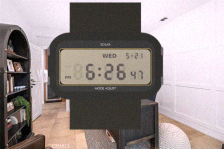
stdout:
{"hour": 6, "minute": 26, "second": 47}
